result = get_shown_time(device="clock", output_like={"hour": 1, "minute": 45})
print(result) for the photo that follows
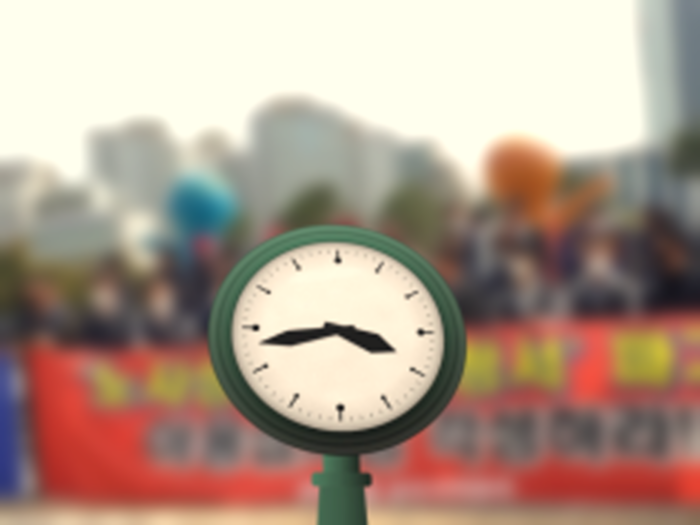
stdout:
{"hour": 3, "minute": 43}
